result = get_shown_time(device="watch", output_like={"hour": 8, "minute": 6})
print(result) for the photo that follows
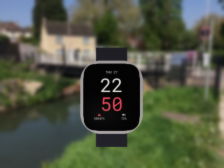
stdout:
{"hour": 22, "minute": 50}
